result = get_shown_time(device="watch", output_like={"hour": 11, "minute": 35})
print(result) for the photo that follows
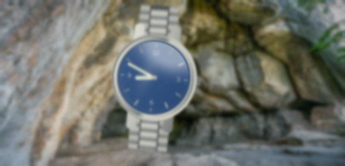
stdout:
{"hour": 8, "minute": 49}
